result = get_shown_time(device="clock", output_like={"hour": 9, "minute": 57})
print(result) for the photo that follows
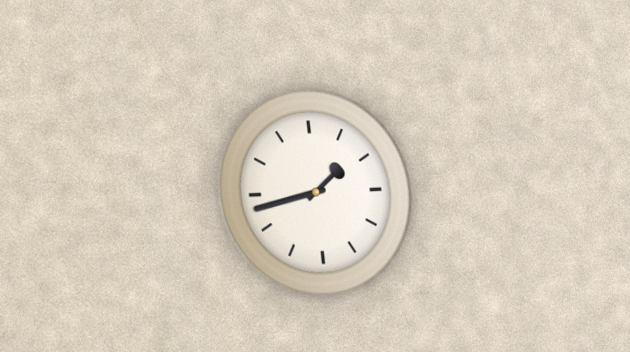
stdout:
{"hour": 1, "minute": 43}
